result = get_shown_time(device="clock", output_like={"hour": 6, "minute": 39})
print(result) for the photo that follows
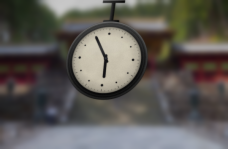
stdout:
{"hour": 5, "minute": 55}
